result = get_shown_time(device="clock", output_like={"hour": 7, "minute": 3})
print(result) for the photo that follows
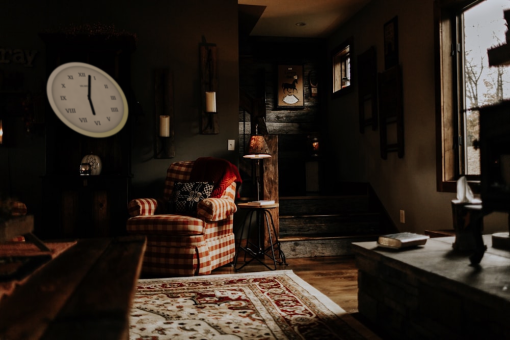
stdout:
{"hour": 6, "minute": 3}
